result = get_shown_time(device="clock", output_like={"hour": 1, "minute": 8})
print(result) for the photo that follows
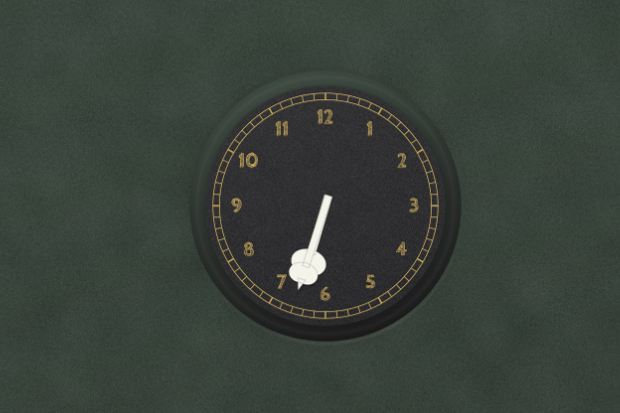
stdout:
{"hour": 6, "minute": 33}
